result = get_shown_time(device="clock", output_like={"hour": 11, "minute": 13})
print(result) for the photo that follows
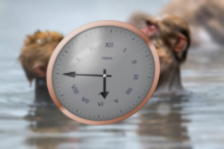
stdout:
{"hour": 5, "minute": 45}
